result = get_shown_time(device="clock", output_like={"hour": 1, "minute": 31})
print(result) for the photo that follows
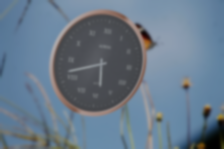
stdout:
{"hour": 5, "minute": 42}
